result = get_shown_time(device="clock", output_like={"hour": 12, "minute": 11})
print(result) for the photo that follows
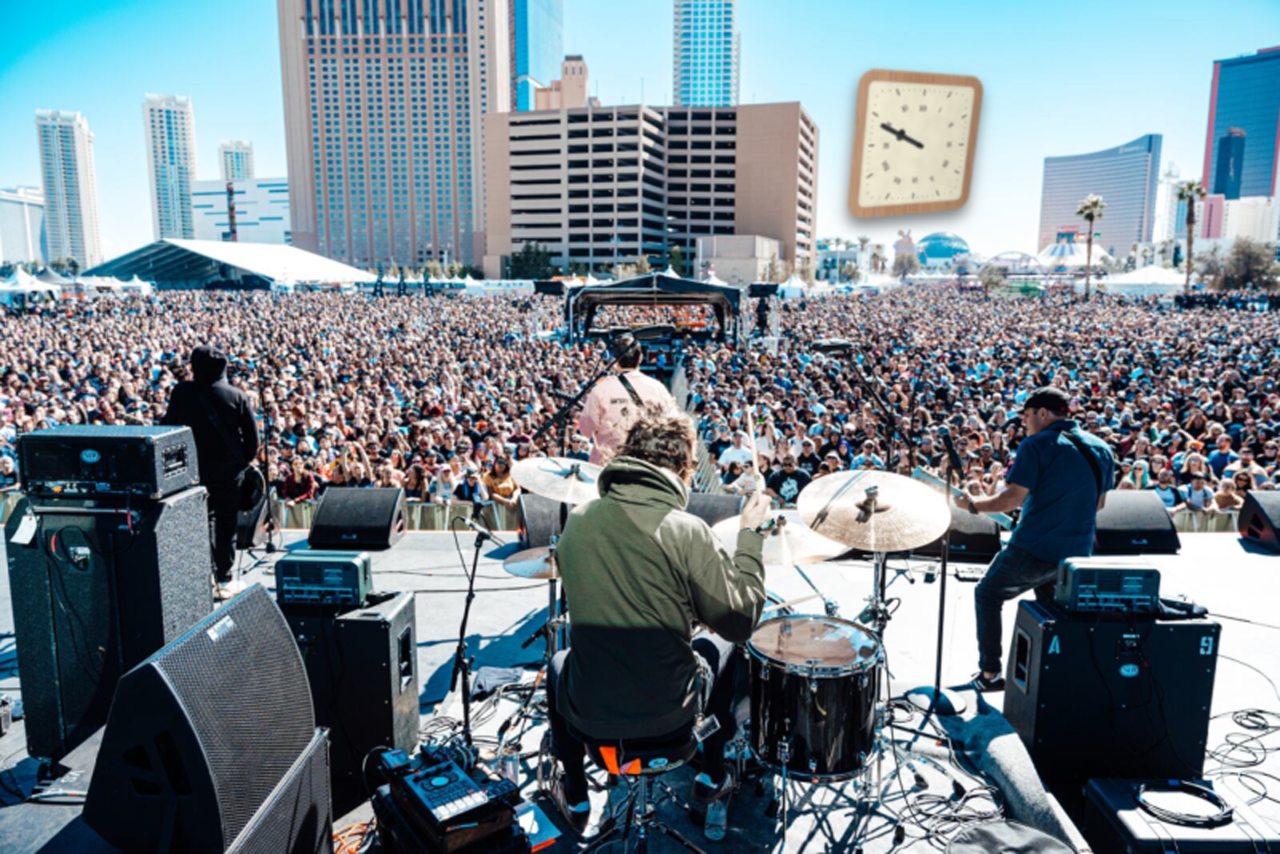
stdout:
{"hour": 9, "minute": 49}
